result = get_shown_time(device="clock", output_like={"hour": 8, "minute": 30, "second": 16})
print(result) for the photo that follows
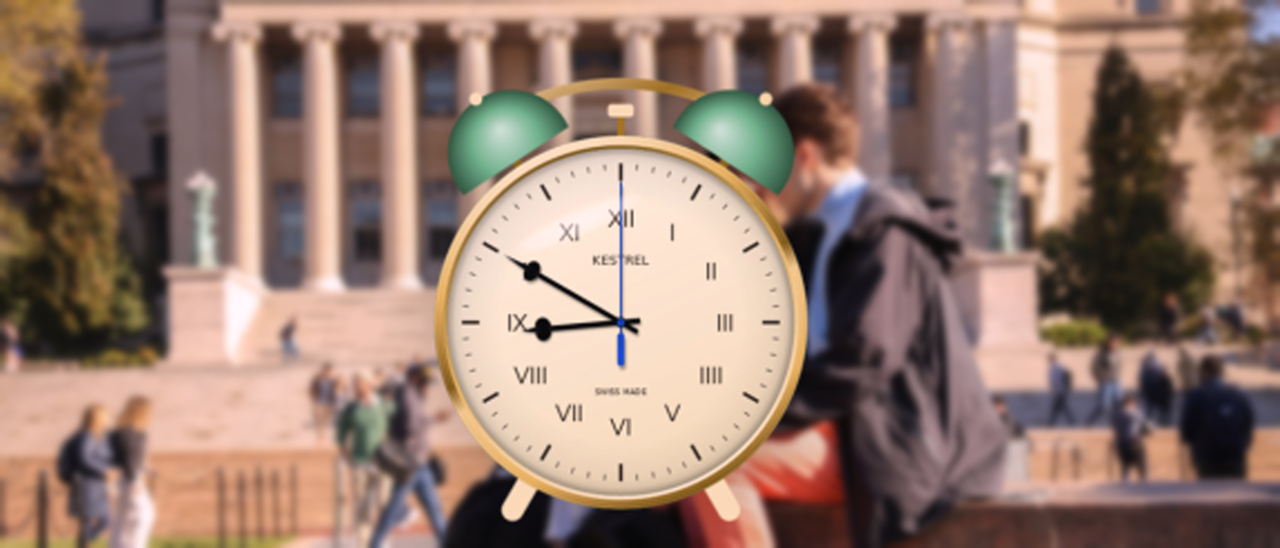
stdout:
{"hour": 8, "minute": 50, "second": 0}
